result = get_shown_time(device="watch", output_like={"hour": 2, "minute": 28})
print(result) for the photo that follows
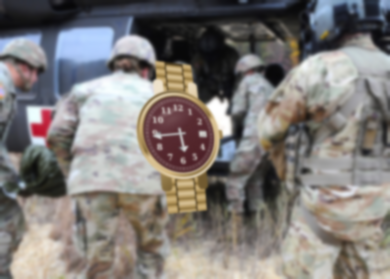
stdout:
{"hour": 5, "minute": 44}
